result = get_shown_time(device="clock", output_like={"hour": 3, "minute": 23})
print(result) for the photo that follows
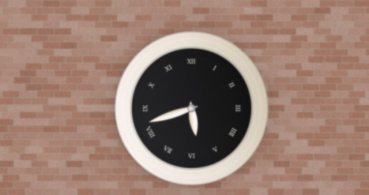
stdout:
{"hour": 5, "minute": 42}
